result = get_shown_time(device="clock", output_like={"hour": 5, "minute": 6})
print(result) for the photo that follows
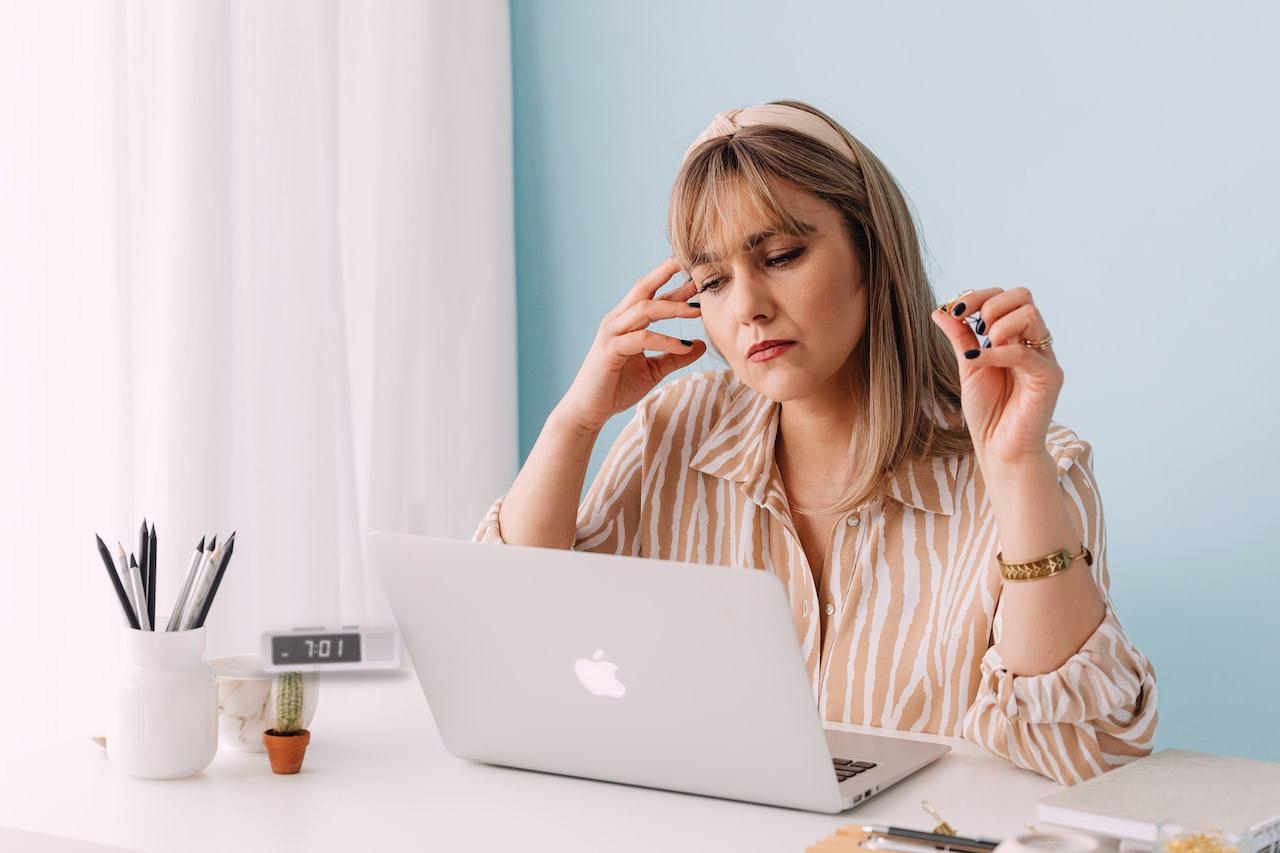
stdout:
{"hour": 7, "minute": 1}
